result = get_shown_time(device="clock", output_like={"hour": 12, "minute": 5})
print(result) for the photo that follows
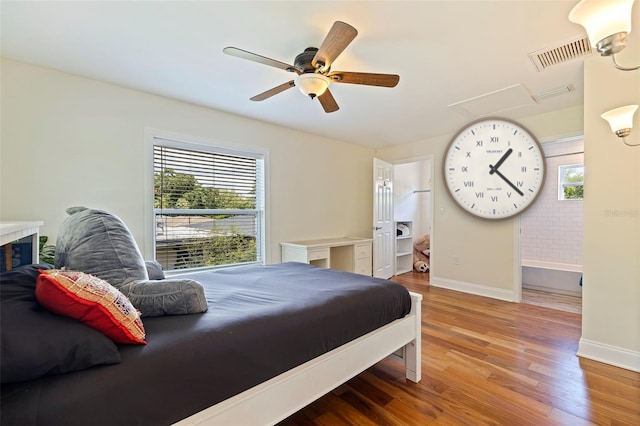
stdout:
{"hour": 1, "minute": 22}
